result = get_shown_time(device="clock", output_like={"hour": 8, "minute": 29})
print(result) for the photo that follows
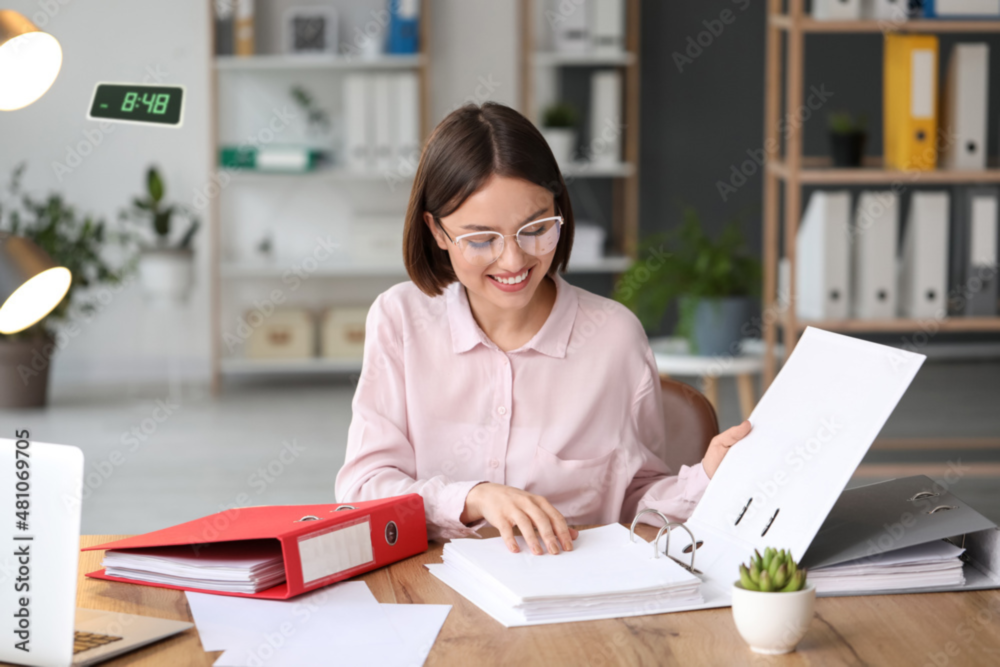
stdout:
{"hour": 8, "minute": 48}
